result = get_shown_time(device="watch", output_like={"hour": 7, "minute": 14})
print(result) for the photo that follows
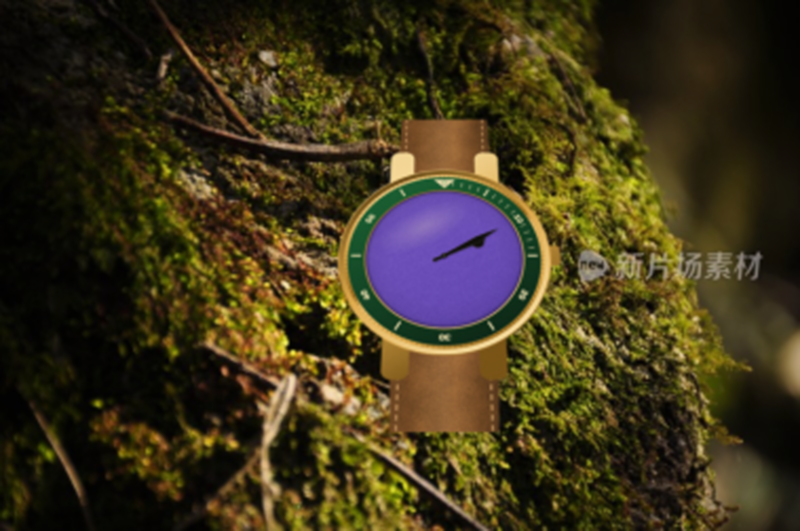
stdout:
{"hour": 2, "minute": 10}
